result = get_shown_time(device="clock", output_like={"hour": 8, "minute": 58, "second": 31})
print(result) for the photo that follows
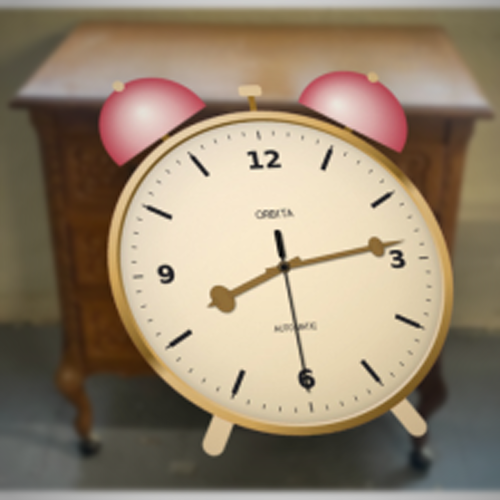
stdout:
{"hour": 8, "minute": 13, "second": 30}
